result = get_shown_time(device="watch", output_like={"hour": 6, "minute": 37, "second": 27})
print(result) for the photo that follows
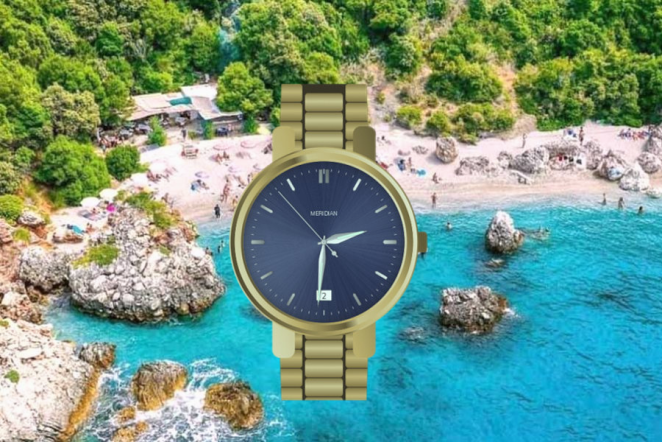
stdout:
{"hour": 2, "minute": 30, "second": 53}
